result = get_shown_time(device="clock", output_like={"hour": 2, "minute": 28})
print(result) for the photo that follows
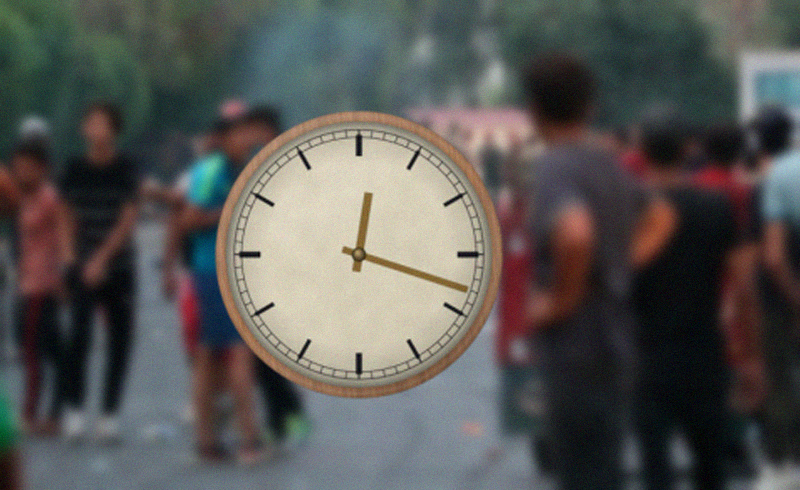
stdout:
{"hour": 12, "minute": 18}
